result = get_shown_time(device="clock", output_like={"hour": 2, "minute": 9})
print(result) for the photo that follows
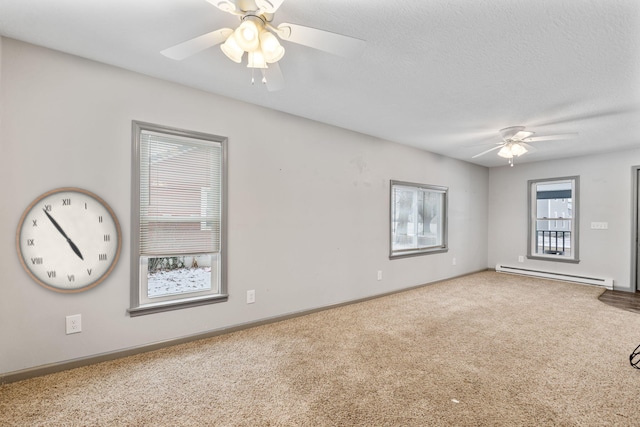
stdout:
{"hour": 4, "minute": 54}
